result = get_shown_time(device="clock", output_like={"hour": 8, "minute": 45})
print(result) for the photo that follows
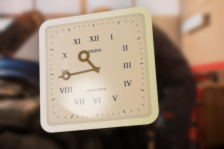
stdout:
{"hour": 10, "minute": 44}
